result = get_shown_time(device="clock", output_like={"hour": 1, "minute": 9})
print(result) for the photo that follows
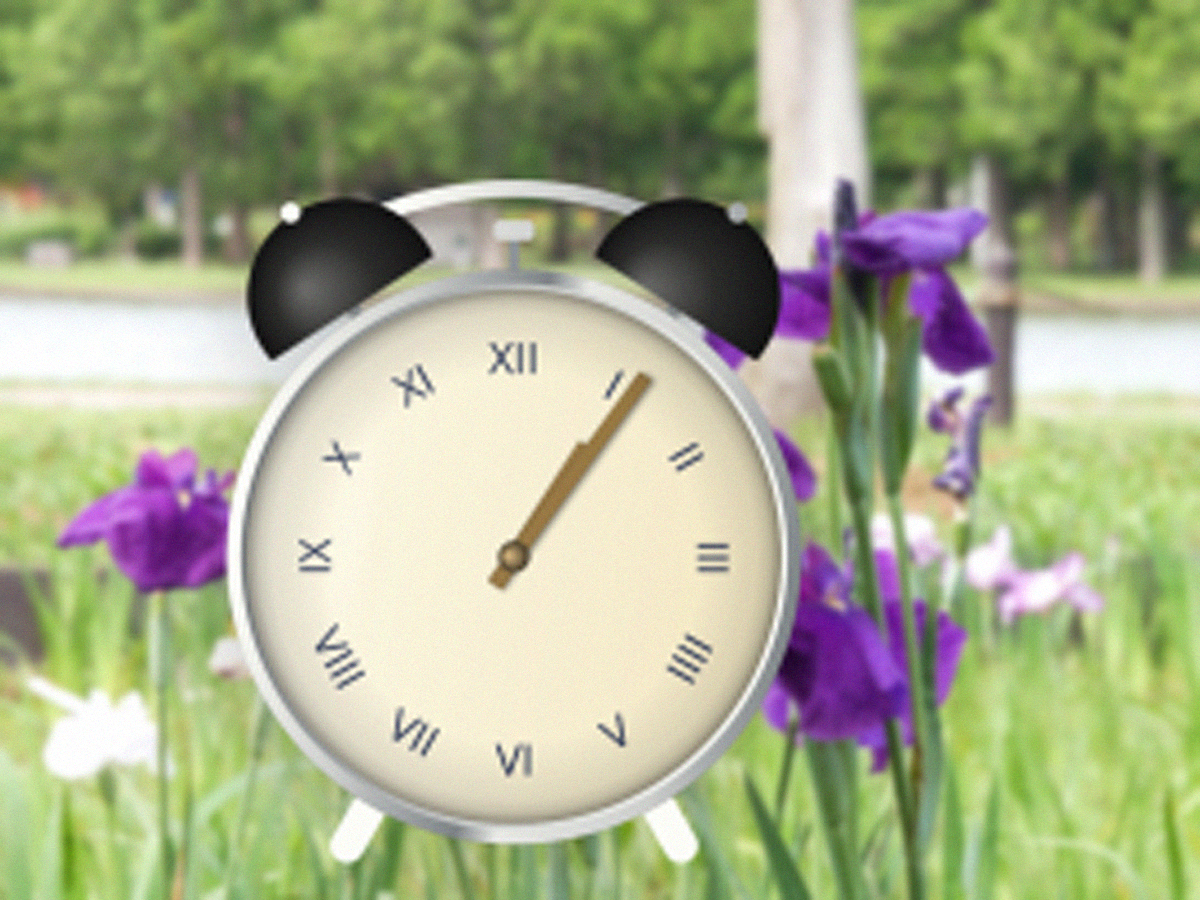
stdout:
{"hour": 1, "minute": 6}
